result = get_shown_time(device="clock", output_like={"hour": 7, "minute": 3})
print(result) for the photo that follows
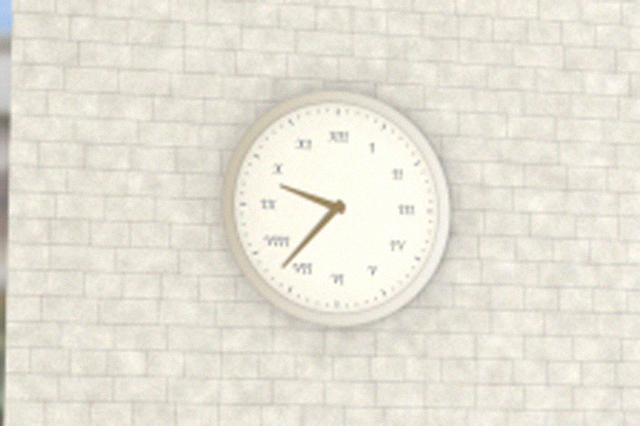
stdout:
{"hour": 9, "minute": 37}
